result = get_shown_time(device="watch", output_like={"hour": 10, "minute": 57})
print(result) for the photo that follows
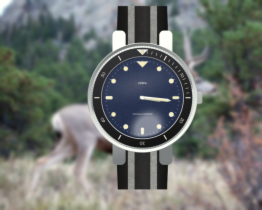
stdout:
{"hour": 3, "minute": 16}
